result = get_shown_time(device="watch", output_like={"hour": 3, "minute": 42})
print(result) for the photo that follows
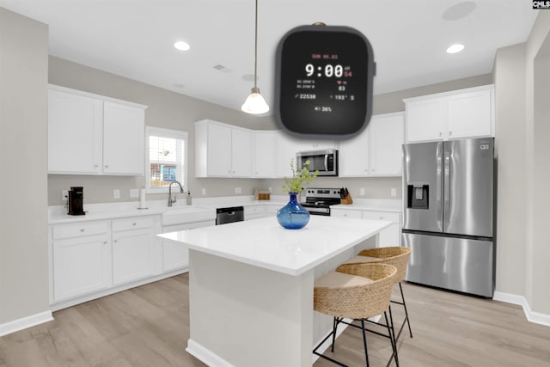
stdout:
{"hour": 9, "minute": 0}
